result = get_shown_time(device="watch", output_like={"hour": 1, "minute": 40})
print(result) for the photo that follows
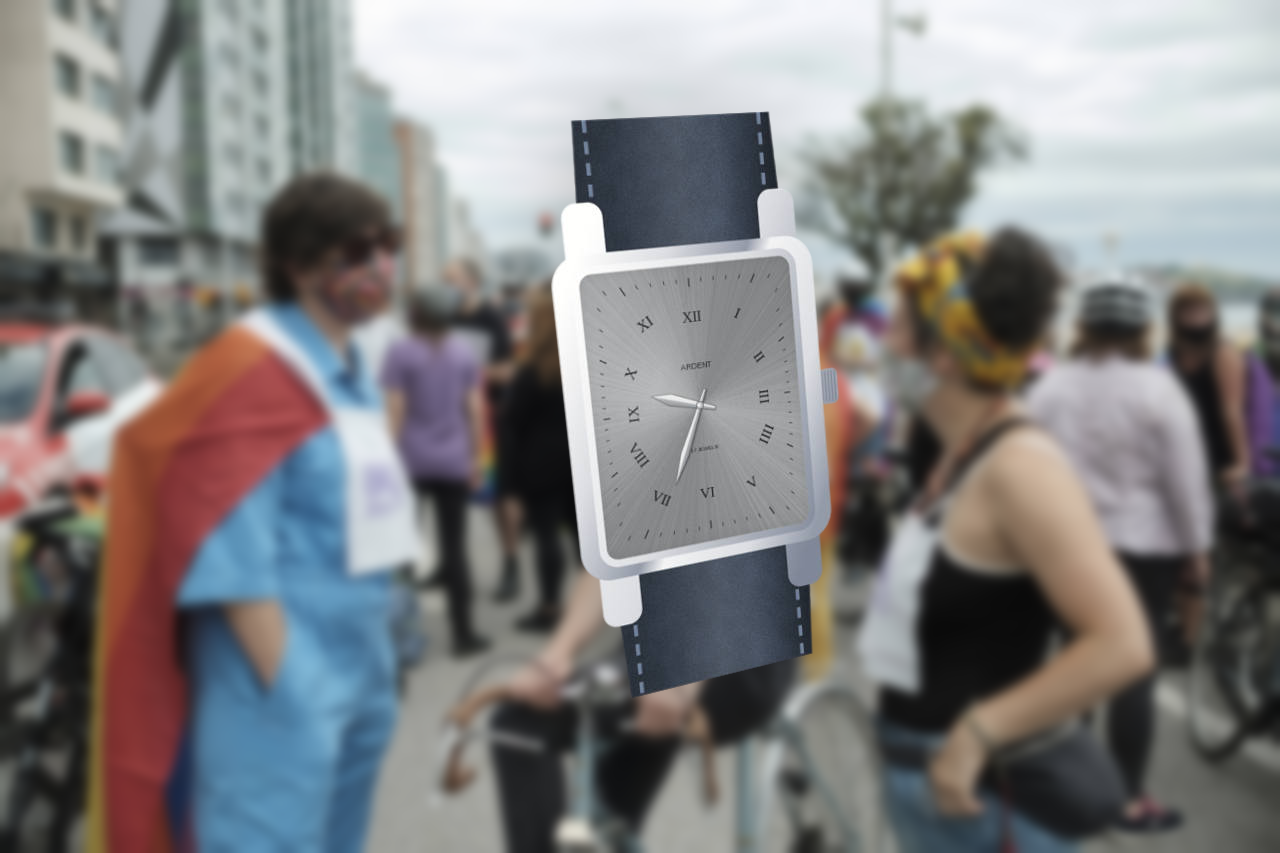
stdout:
{"hour": 9, "minute": 34}
